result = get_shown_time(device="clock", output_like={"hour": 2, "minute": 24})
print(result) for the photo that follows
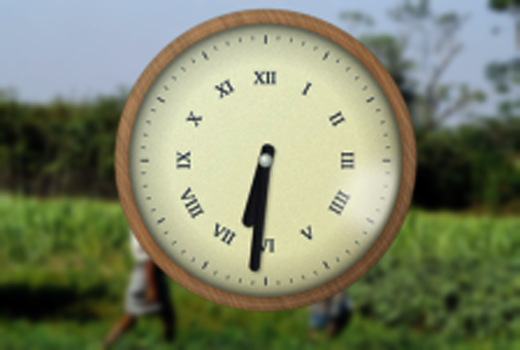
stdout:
{"hour": 6, "minute": 31}
